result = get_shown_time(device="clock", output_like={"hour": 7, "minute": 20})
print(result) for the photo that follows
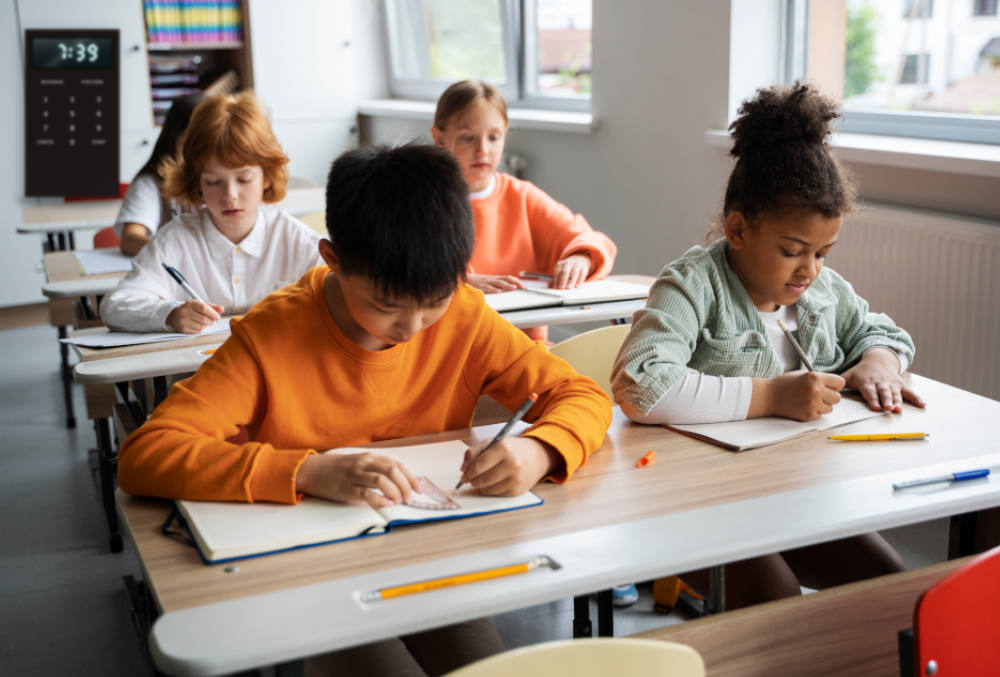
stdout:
{"hour": 7, "minute": 39}
